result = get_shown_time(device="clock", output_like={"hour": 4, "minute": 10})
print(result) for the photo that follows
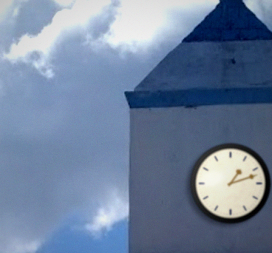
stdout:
{"hour": 1, "minute": 12}
